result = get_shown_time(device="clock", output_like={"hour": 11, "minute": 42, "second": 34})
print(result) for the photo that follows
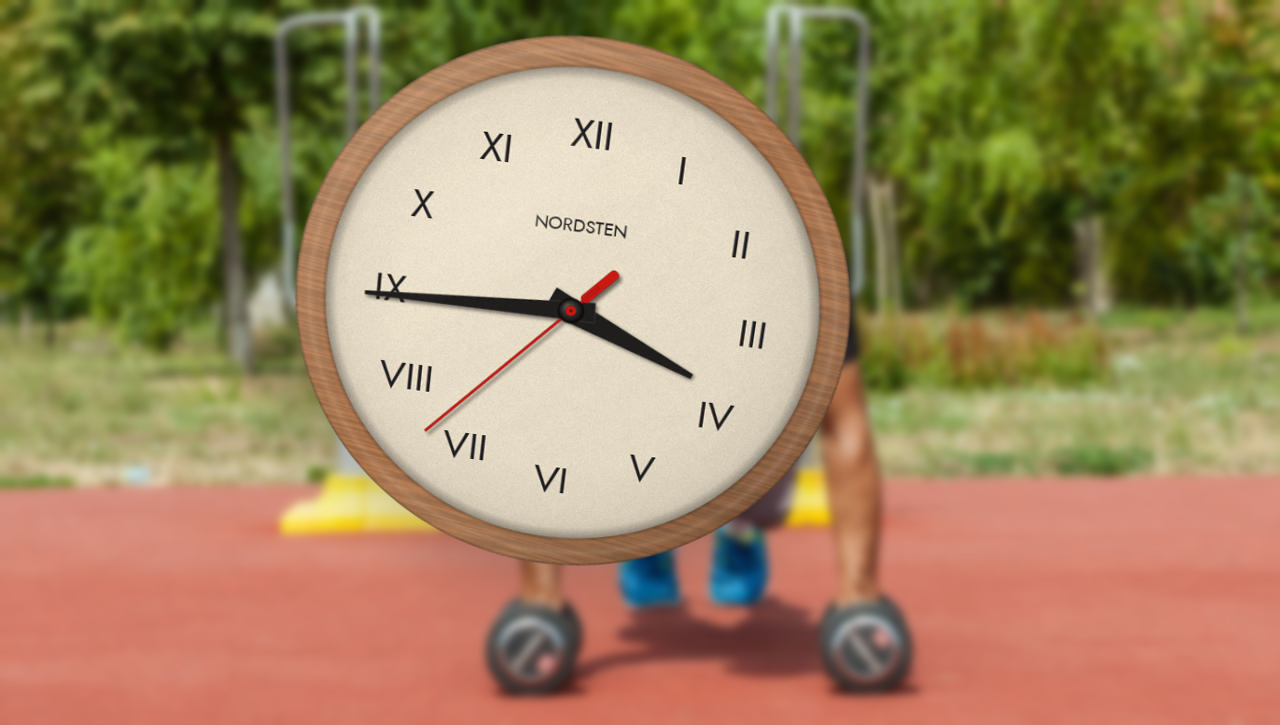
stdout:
{"hour": 3, "minute": 44, "second": 37}
